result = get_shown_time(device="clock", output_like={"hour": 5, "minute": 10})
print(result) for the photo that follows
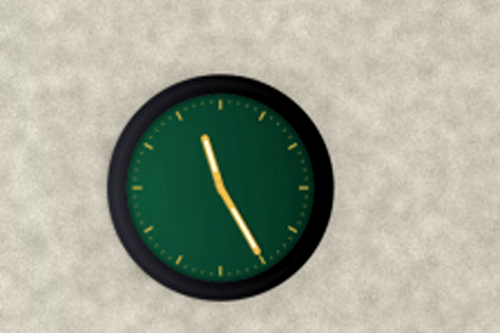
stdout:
{"hour": 11, "minute": 25}
